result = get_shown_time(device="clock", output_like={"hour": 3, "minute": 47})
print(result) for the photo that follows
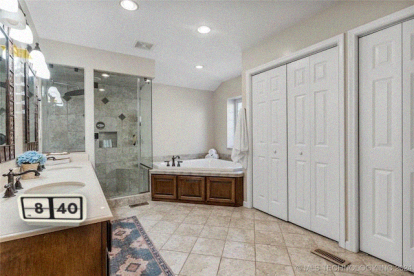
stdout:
{"hour": 8, "minute": 40}
